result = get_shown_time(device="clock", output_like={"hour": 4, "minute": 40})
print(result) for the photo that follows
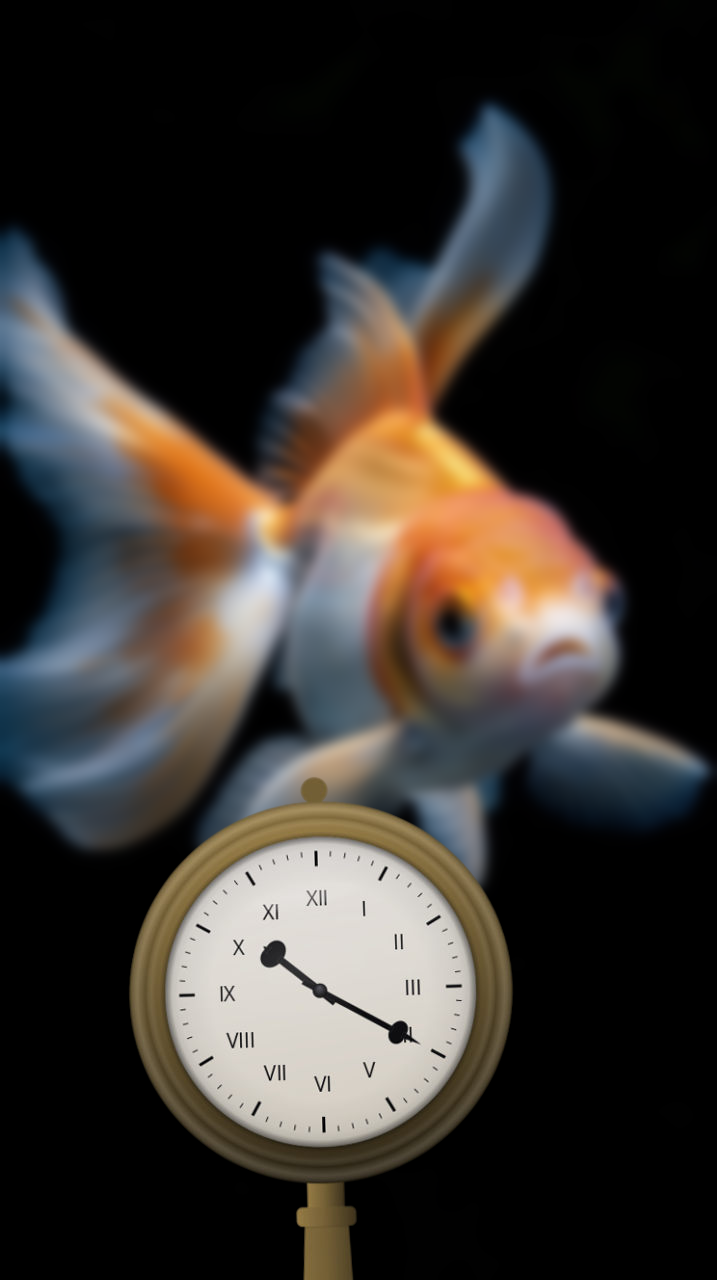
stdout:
{"hour": 10, "minute": 20}
